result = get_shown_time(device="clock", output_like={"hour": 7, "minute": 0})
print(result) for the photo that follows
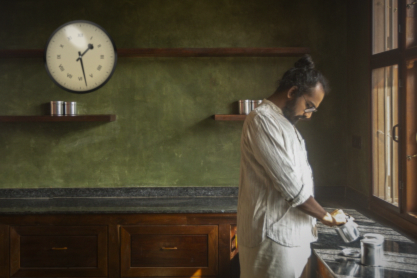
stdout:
{"hour": 1, "minute": 28}
